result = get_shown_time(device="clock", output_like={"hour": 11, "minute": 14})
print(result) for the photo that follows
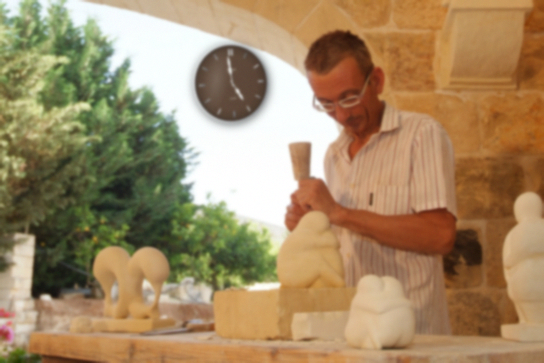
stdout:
{"hour": 4, "minute": 59}
